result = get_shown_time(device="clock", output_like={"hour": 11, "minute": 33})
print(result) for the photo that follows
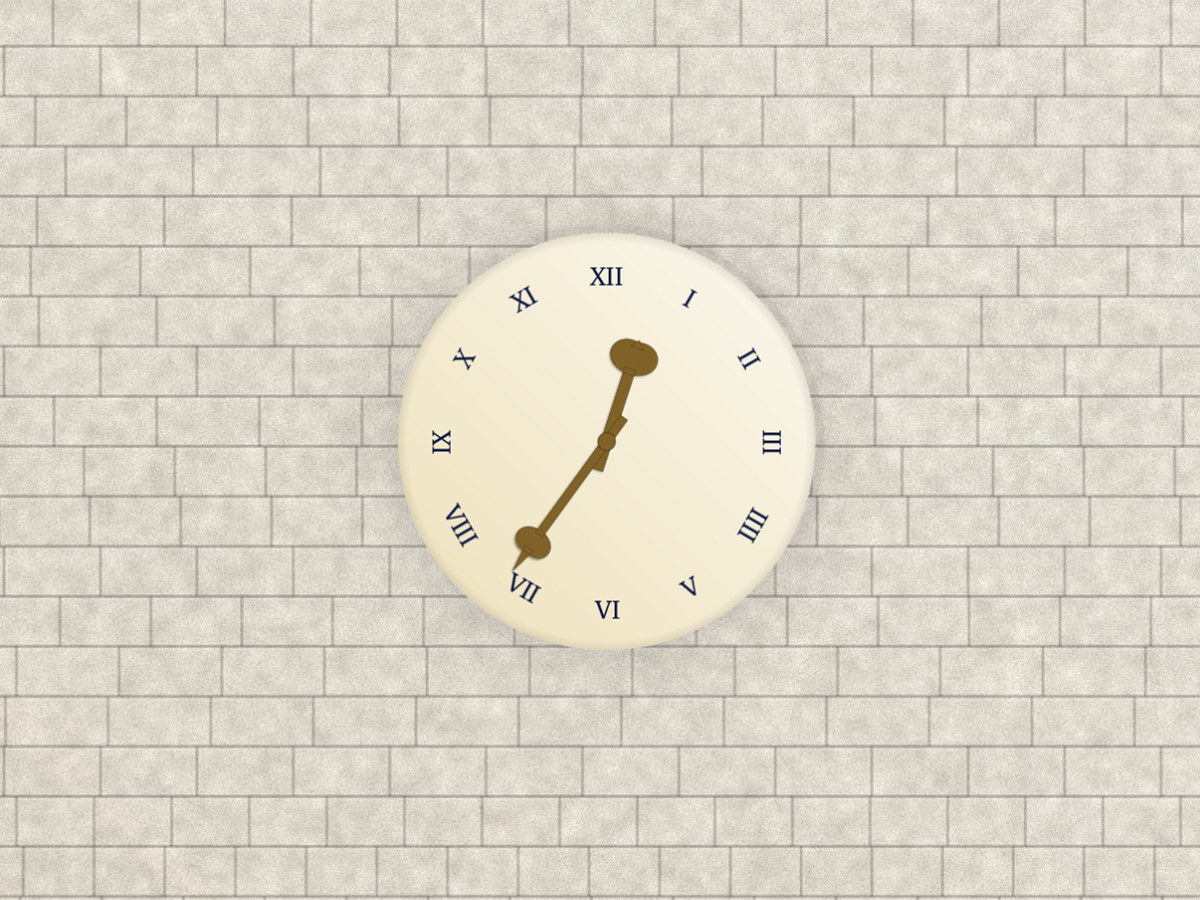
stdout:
{"hour": 12, "minute": 36}
